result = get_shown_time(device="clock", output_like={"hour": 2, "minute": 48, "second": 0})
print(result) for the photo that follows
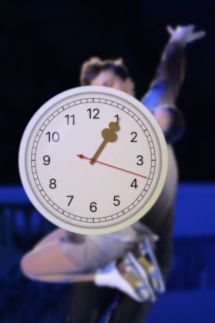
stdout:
{"hour": 1, "minute": 5, "second": 18}
